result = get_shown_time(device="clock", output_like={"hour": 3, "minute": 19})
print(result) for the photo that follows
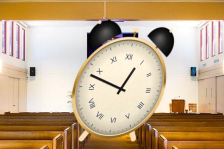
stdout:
{"hour": 12, "minute": 48}
